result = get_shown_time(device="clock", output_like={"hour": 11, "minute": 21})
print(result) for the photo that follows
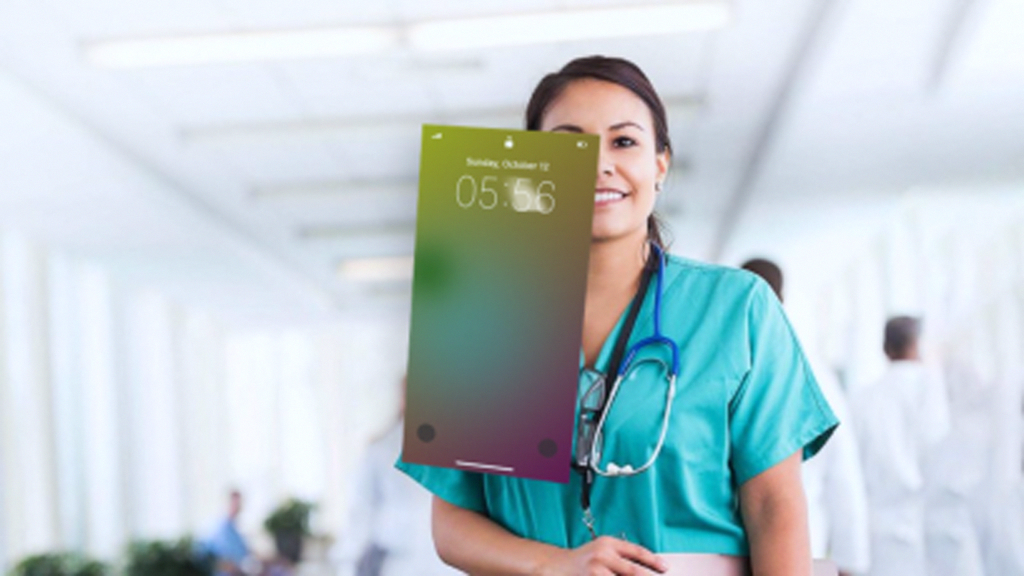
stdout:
{"hour": 5, "minute": 56}
